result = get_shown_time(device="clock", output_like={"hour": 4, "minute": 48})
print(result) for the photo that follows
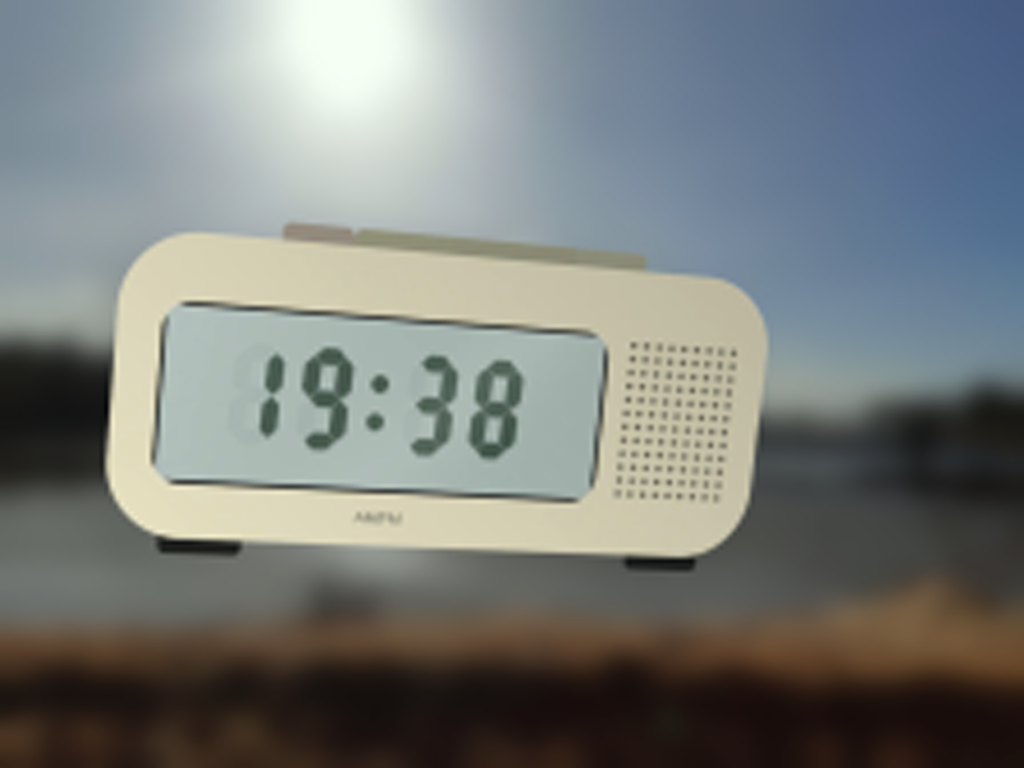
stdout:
{"hour": 19, "minute": 38}
